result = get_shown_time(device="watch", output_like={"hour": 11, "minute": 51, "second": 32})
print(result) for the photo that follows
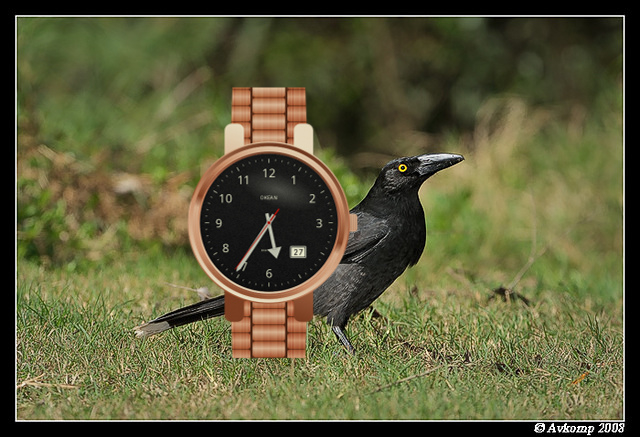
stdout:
{"hour": 5, "minute": 35, "second": 36}
